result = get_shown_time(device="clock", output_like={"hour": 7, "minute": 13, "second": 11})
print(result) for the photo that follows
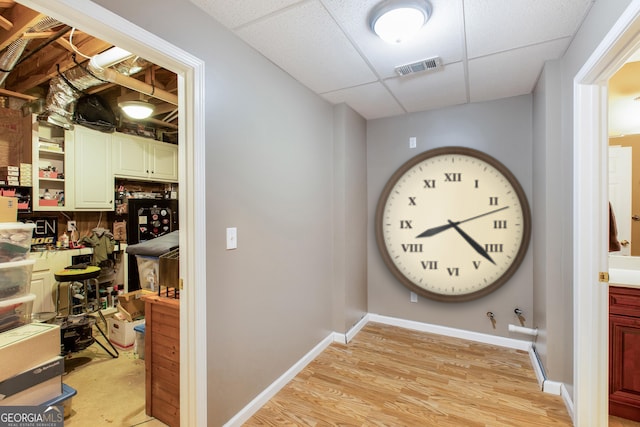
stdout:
{"hour": 8, "minute": 22, "second": 12}
